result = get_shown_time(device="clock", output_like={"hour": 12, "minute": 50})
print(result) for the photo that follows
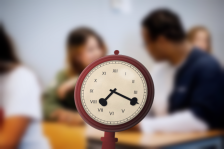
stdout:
{"hour": 7, "minute": 19}
